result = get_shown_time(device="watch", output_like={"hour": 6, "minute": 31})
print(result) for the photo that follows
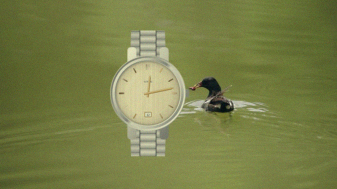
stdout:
{"hour": 12, "minute": 13}
